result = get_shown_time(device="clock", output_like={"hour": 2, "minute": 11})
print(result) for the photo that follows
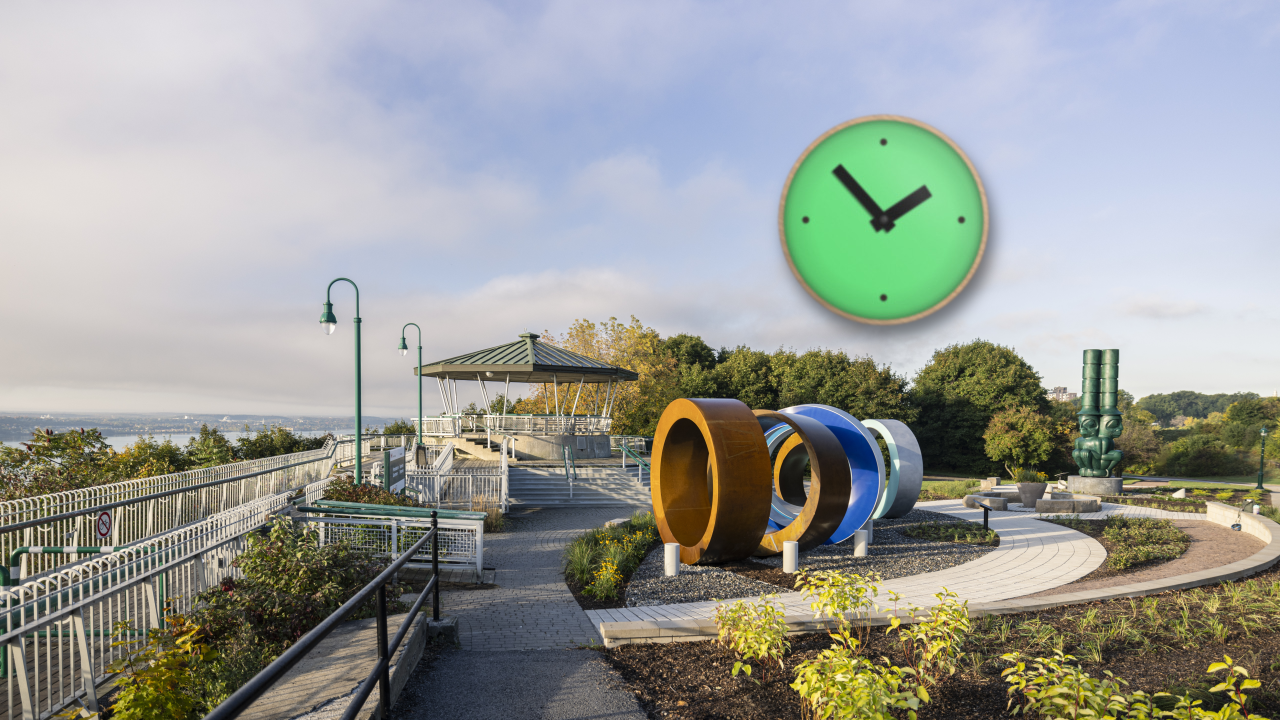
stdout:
{"hour": 1, "minute": 53}
